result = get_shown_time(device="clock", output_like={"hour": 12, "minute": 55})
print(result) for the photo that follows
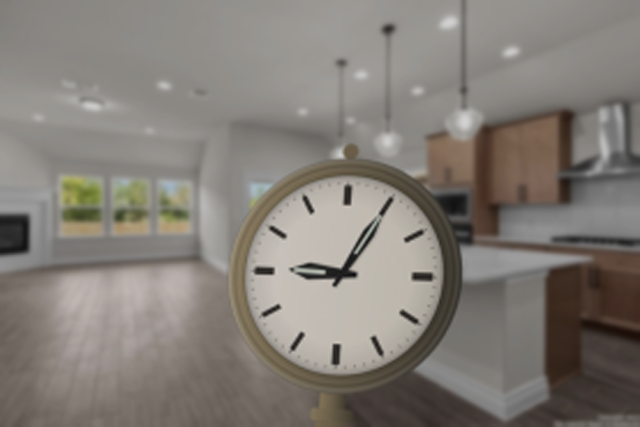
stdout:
{"hour": 9, "minute": 5}
